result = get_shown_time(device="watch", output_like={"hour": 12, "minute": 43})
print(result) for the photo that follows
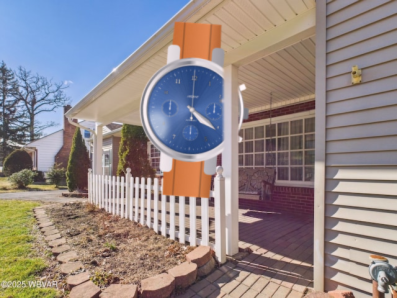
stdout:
{"hour": 4, "minute": 21}
